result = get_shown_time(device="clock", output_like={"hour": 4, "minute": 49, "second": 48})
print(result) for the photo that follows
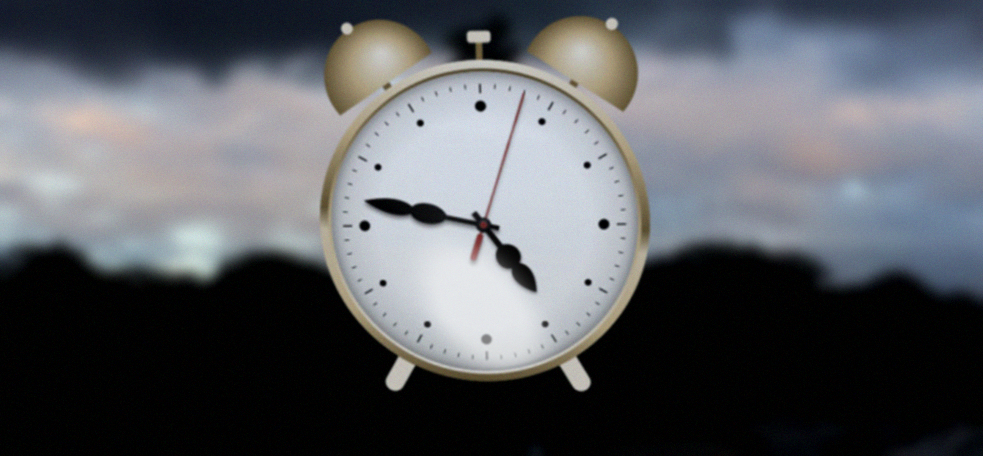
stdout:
{"hour": 4, "minute": 47, "second": 3}
